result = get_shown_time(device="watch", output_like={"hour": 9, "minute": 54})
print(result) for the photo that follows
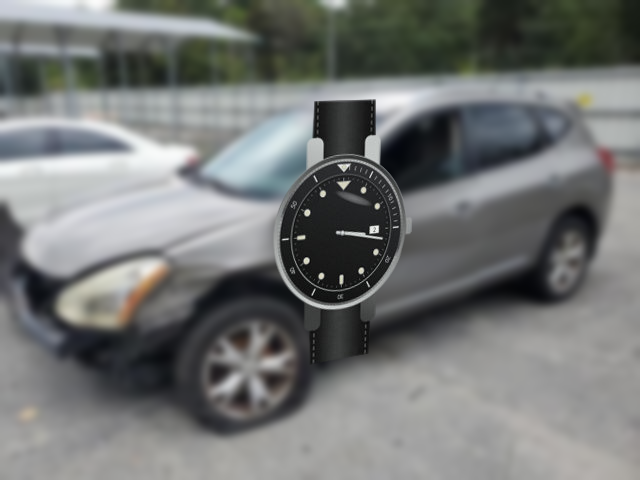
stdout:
{"hour": 3, "minute": 17}
